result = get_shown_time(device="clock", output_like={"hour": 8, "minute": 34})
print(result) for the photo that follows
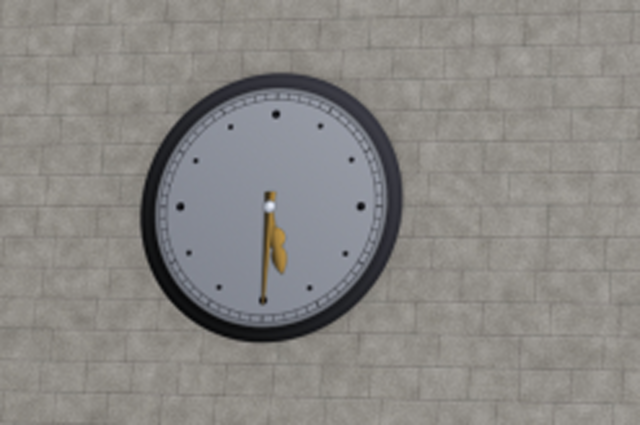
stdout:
{"hour": 5, "minute": 30}
